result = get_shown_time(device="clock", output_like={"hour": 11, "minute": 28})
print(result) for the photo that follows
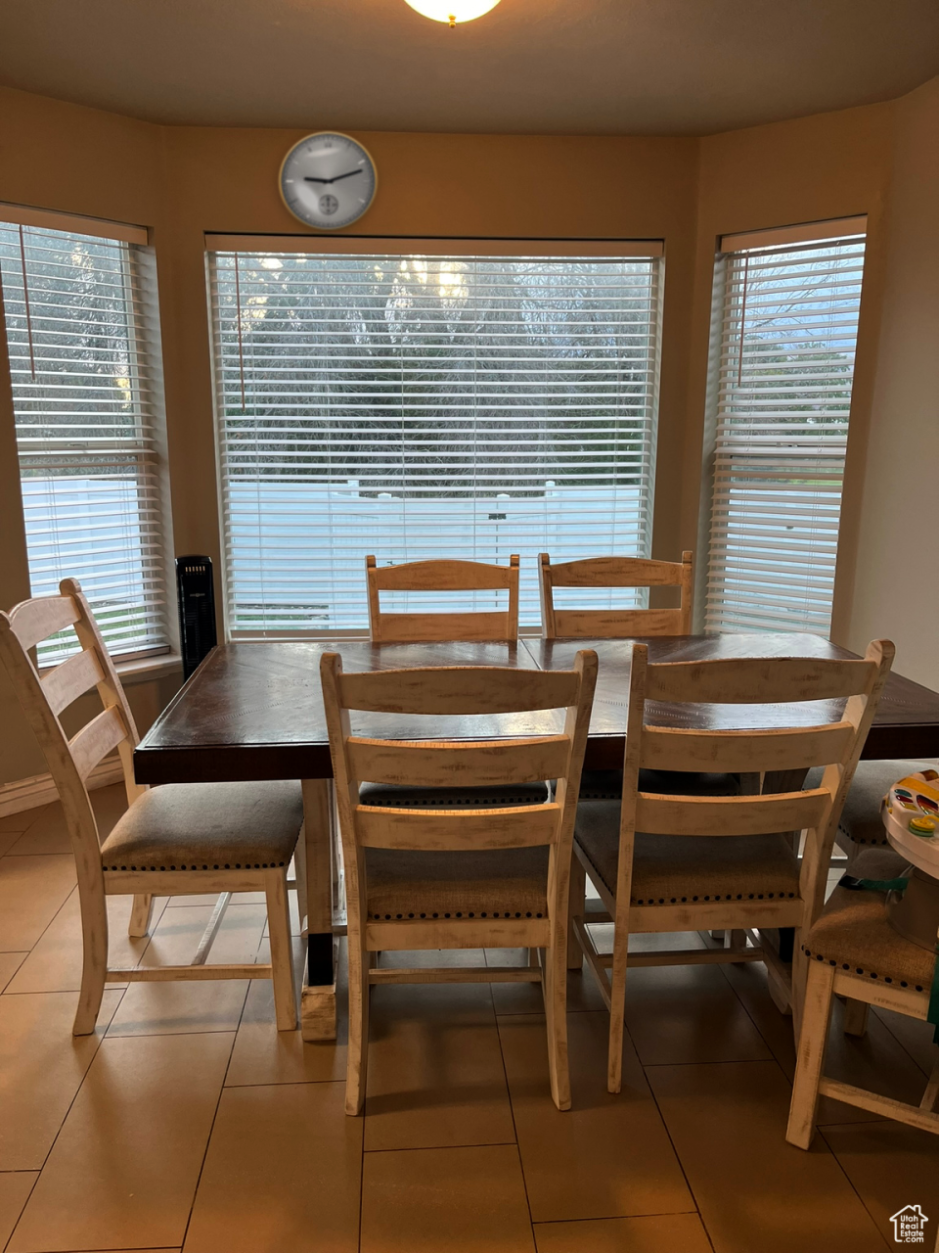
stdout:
{"hour": 9, "minute": 12}
